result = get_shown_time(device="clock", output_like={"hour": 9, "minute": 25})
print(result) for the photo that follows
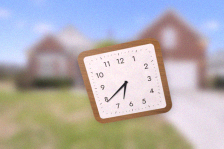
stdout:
{"hour": 6, "minute": 39}
